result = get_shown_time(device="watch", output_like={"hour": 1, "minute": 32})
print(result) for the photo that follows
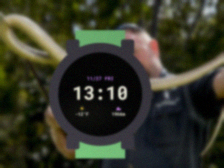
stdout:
{"hour": 13, "minute": 10}
